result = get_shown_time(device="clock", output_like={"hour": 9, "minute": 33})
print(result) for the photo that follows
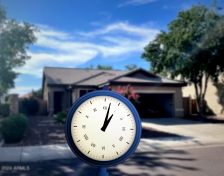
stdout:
{"hour": 1, "minute": 2}
